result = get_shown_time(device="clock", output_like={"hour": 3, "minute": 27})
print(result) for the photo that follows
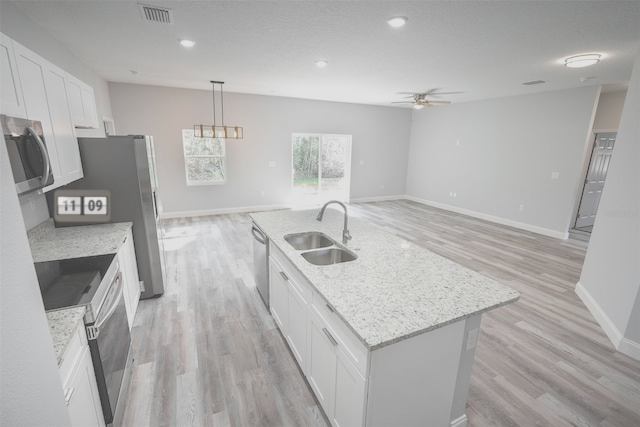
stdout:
{"hour": 11, "minute": 9}
